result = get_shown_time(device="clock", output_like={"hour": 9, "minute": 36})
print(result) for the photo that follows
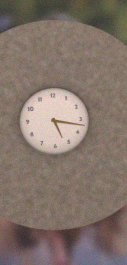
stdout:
{"hour": 5, "minute": 17}
